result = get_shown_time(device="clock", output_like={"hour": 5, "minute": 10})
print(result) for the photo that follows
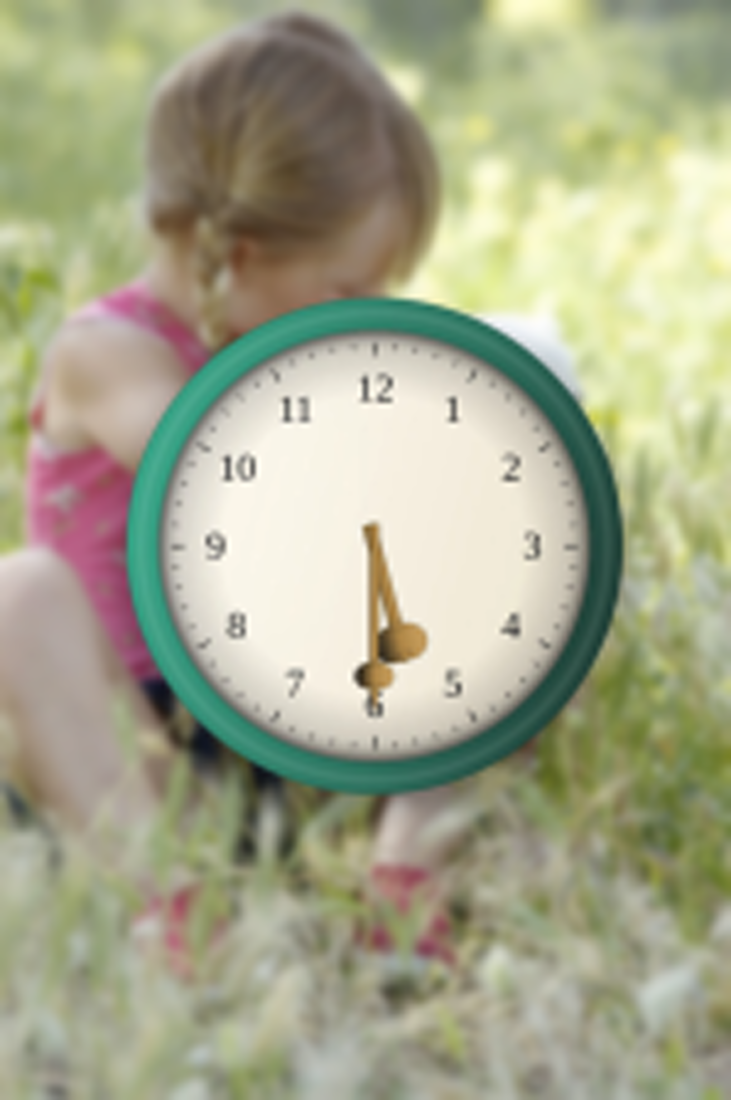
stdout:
{"hour": 5, "minute": 30}
